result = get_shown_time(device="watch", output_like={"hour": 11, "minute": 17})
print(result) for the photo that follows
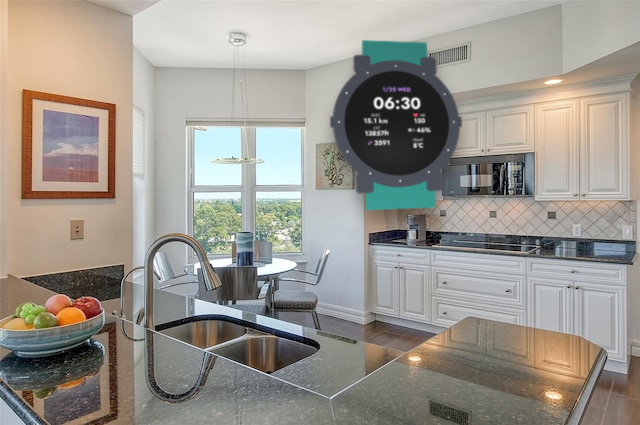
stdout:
{"hour": 6, "minute": 30}
